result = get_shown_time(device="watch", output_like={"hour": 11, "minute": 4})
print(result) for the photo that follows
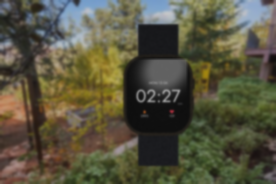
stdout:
{"hour": 2, "minute": 27}
